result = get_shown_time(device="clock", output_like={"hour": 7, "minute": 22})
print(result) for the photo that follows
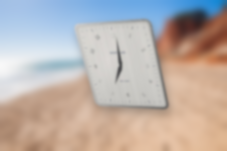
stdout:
{"hour": 7, "minute": 1}
